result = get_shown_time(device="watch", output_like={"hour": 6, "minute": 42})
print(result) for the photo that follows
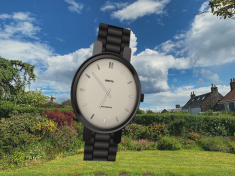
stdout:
{"hour": 6, "minute": 52}
